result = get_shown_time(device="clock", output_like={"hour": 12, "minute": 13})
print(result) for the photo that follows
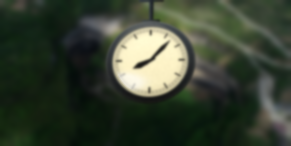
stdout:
{"hour": 8, "minute": 7}
